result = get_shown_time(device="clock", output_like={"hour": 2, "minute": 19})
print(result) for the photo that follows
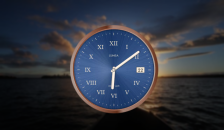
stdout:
{"hour": 6, "minute": 9}
